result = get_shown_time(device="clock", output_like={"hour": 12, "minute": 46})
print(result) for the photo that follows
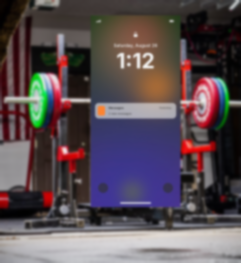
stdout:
{"hour": 1, "minute": 12}
